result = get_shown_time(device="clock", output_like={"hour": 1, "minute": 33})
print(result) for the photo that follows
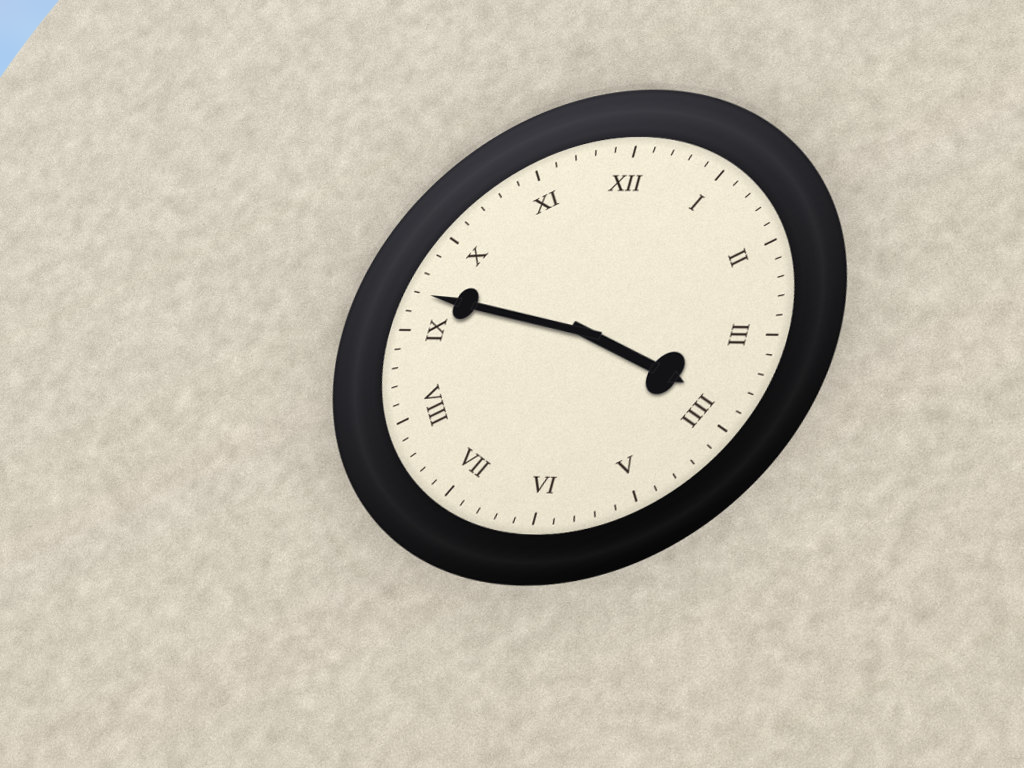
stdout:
{"hour": 3, "minute": 47}
